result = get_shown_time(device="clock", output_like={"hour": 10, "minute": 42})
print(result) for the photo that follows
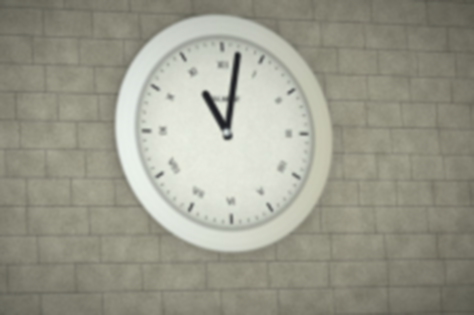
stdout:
{"hour": 11, "minute": 2}
